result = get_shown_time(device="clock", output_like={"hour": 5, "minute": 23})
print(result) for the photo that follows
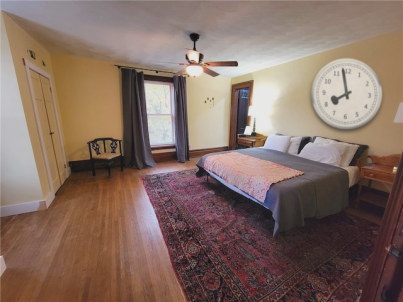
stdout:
{"hour": 7, "minute": 58}
